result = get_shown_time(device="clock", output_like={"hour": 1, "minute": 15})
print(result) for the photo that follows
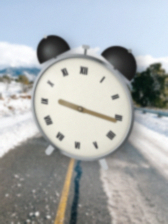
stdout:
{"hour": 9, "minute": 16}
